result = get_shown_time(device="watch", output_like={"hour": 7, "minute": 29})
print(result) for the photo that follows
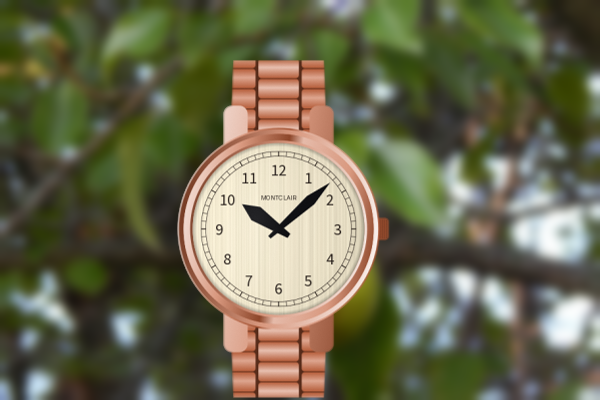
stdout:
{"hour": 10, "minute": 8}
